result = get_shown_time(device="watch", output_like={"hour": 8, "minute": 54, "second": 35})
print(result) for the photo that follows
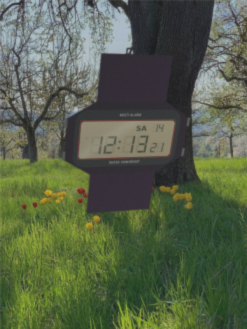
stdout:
{"hour": 12, "minute": 13, "second": 21}
